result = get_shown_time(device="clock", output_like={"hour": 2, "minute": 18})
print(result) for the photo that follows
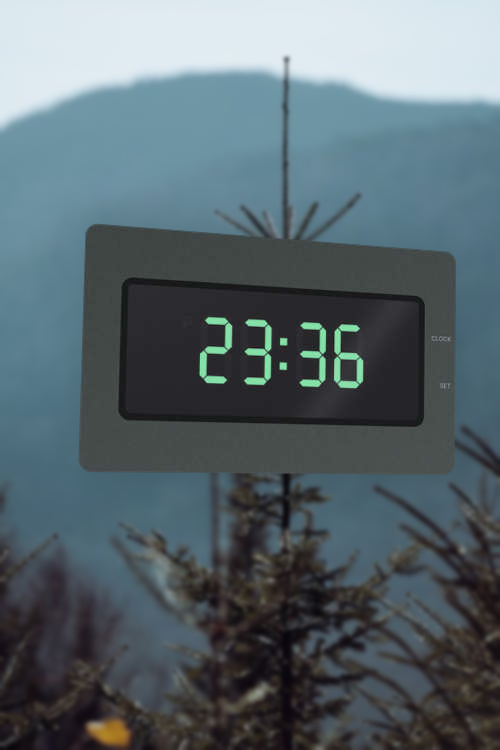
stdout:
{"hour": 23, "minute": 36}
